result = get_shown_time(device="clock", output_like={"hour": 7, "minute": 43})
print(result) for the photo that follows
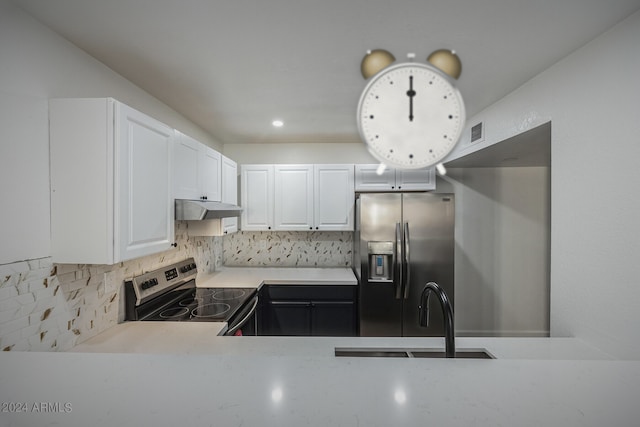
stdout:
{"hour": 12, "minute": 0}
